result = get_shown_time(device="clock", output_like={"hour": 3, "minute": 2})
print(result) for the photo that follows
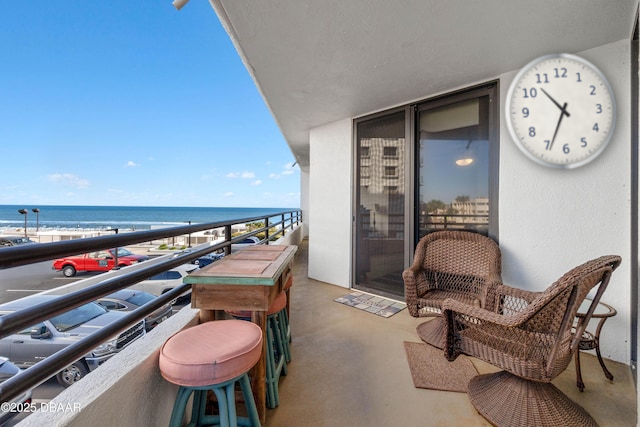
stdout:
{"hour": 10, "minute": 34}
